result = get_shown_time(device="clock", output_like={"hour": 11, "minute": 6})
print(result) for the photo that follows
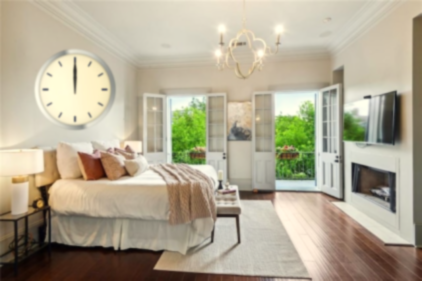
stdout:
{"hour": 12, "minute": 0}
